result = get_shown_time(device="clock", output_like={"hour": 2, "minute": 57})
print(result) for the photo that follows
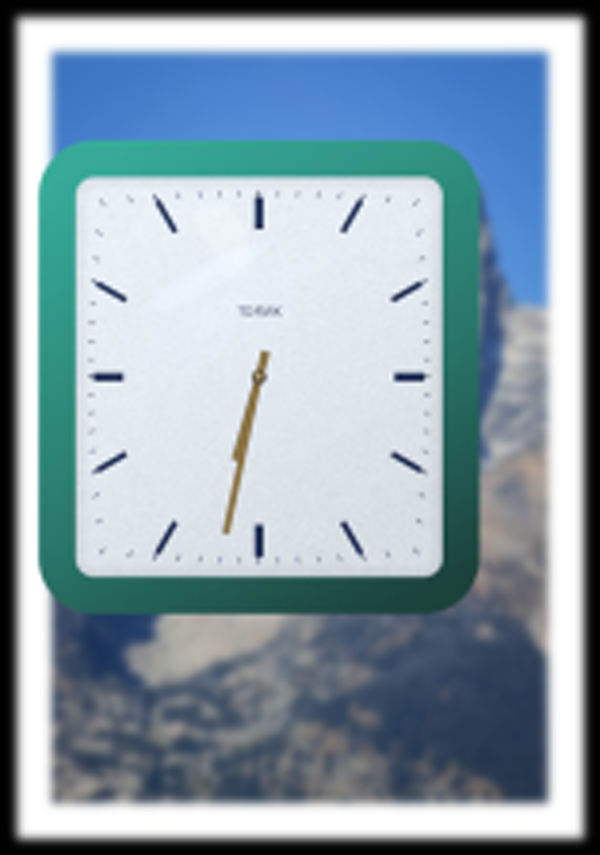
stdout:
{"hour": 6, "minute": 32}
